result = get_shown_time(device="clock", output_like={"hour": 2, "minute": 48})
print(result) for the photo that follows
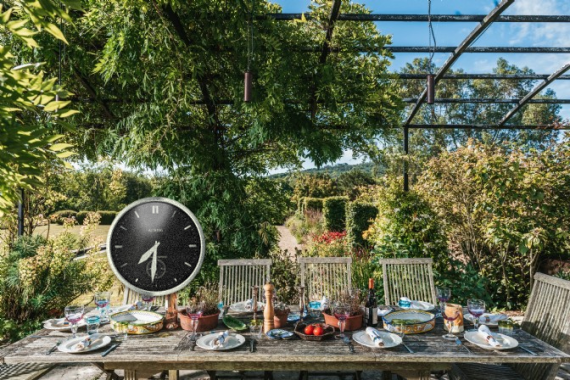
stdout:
{"hour": 7, "minute": 31}
